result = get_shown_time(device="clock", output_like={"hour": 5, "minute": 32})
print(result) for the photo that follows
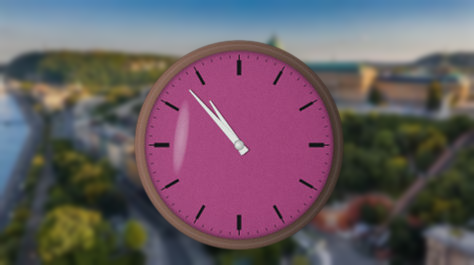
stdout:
{"hour": 10, "minute": 53}
